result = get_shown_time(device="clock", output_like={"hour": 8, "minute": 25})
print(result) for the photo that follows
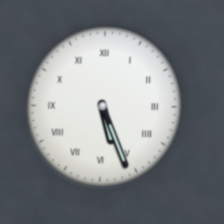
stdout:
{"hour": 5, "minute": 26}
